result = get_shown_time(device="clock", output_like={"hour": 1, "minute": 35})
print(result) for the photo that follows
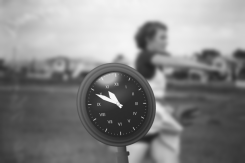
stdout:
{"hour": 10, "minute": 49}
